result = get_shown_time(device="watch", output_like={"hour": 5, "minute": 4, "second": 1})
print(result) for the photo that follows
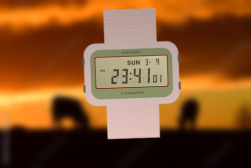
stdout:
{"hour": 23, "minute": 41, "second": 1}
